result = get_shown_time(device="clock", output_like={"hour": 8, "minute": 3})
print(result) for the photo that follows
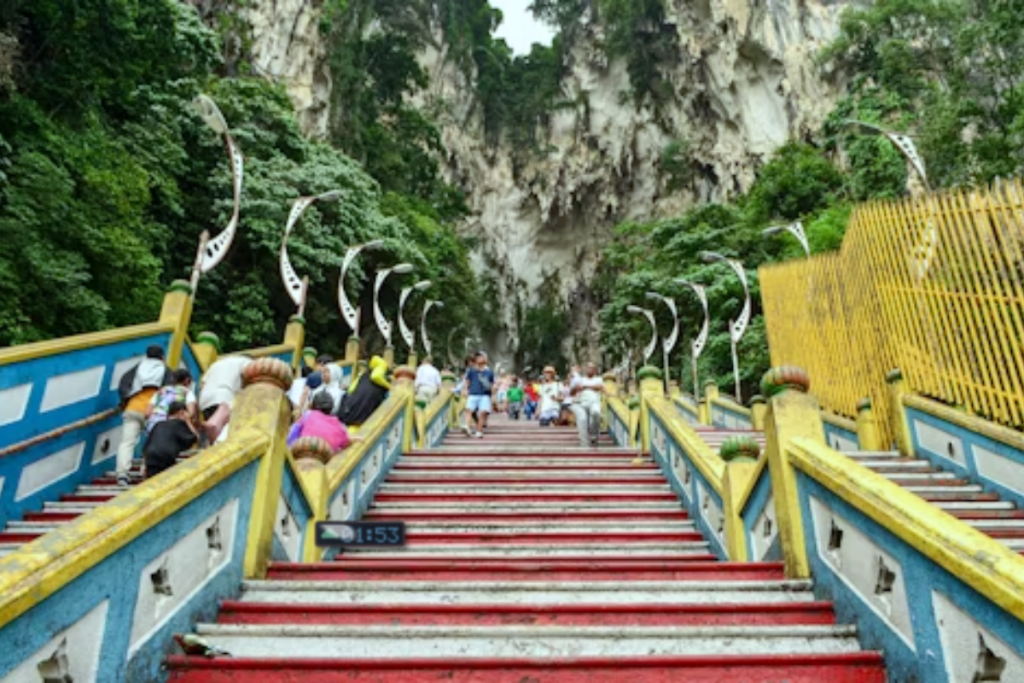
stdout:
{"hour": 1, "minute": 53}
